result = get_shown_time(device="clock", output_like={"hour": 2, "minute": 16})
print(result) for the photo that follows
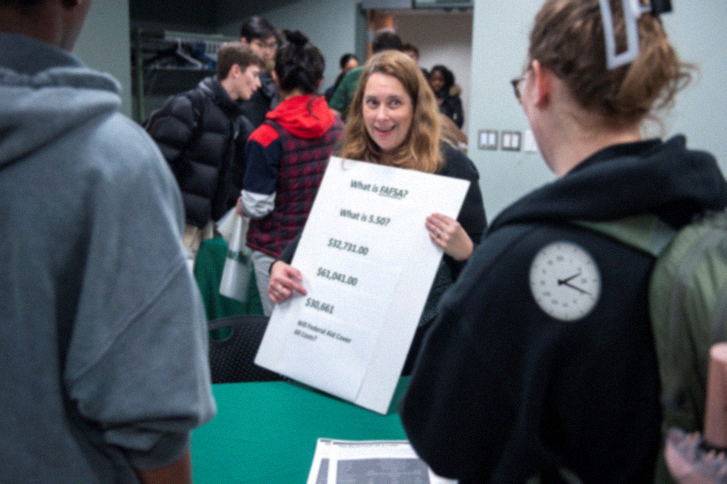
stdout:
{"hour": 2, "minute": 19}
